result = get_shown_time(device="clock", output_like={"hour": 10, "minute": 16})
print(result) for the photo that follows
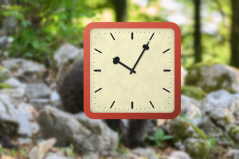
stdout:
{"hour": 10, "minute": 5}
